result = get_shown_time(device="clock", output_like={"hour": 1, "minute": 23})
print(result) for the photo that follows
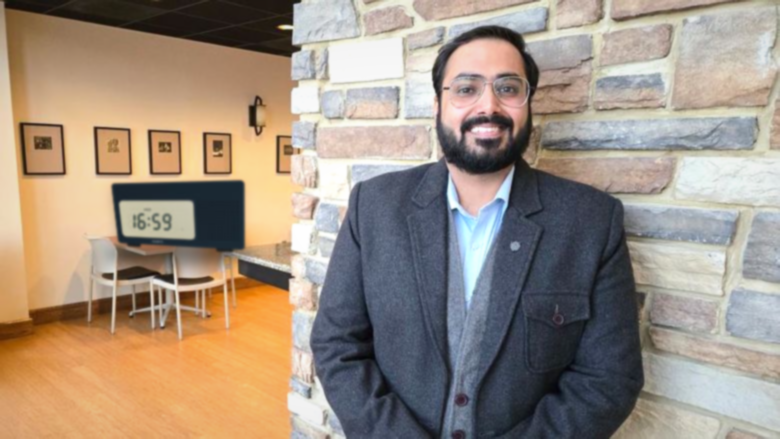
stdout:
{"hour": 16, "minute": 59}
